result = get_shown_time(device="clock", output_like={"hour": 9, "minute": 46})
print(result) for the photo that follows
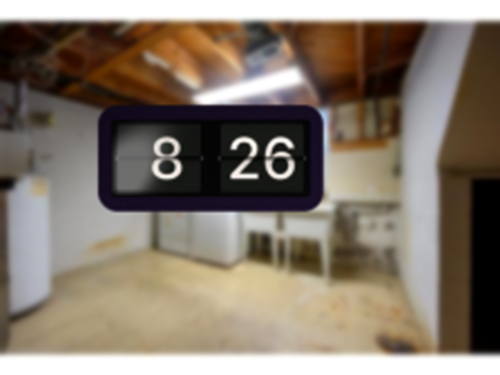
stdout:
{"hour": 8, "minute": 26}
